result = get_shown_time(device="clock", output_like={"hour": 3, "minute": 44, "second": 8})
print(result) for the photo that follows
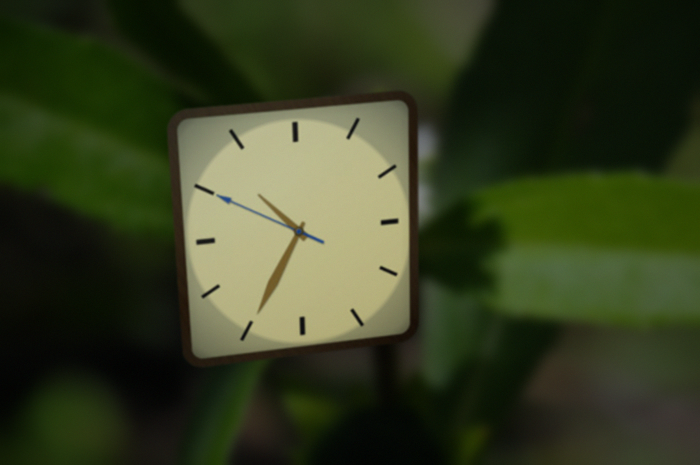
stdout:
{"hour": 10, "minute": 34, "second": 50}
